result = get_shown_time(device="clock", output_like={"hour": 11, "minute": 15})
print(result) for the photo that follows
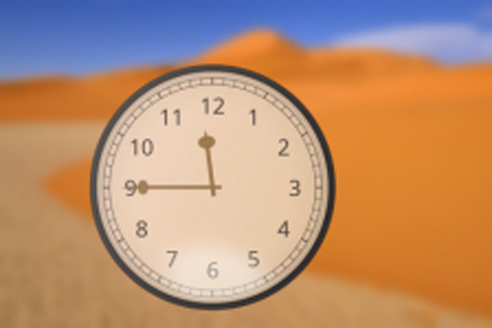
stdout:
{"hour": 11, "minute": 45}
